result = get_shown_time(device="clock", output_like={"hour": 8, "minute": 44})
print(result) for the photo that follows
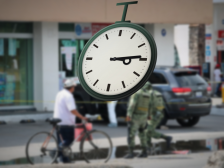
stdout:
{"hour": 3, "minute": 14}
